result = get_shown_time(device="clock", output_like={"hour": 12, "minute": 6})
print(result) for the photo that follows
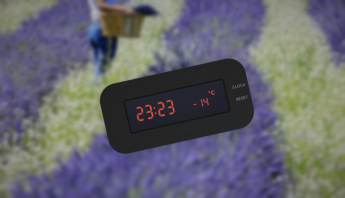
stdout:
{"hour": 23, "minute": 23}
